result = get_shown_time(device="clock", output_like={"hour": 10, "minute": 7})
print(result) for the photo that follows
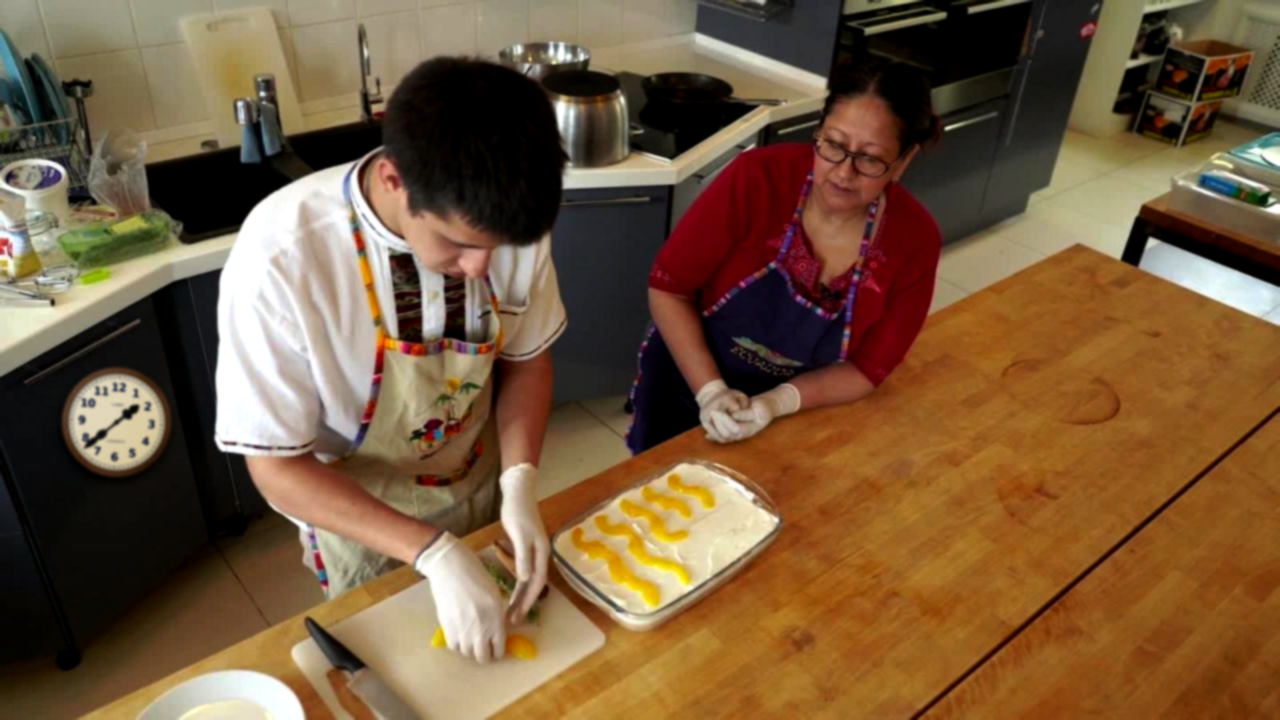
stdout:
{"hour": 1, "minute": 38}
